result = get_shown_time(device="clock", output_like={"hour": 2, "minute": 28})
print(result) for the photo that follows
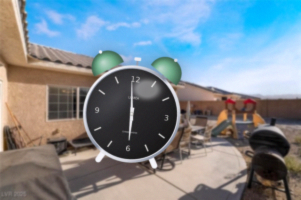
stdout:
{"hour": 5, "minute": 59}
